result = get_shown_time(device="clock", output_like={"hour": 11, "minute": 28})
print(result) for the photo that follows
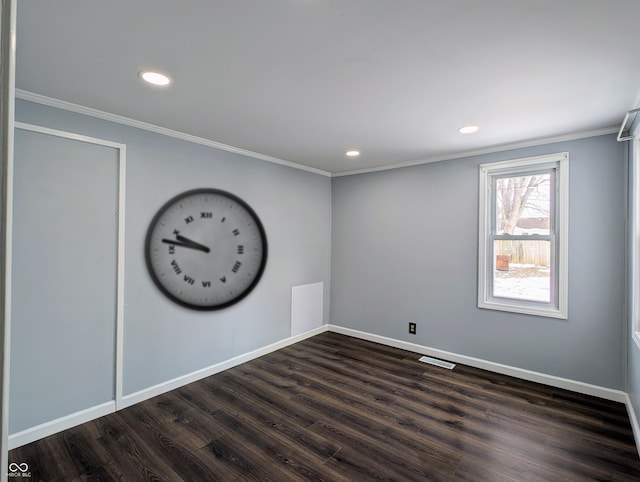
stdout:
{"hour": 9, "minute": 47}
